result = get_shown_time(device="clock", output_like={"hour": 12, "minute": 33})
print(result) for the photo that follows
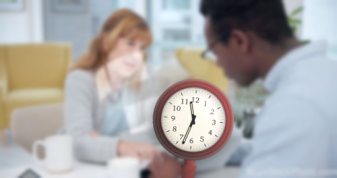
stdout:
{"hour": 11, "minute": 33}
